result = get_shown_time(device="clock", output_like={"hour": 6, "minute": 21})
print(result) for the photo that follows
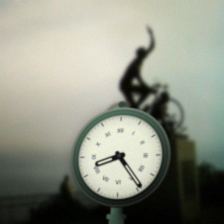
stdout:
{"hour": 8, "minute": 24}
